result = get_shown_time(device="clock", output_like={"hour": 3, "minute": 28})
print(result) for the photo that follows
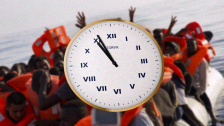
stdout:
{"hour": 10, "minute": 56}
